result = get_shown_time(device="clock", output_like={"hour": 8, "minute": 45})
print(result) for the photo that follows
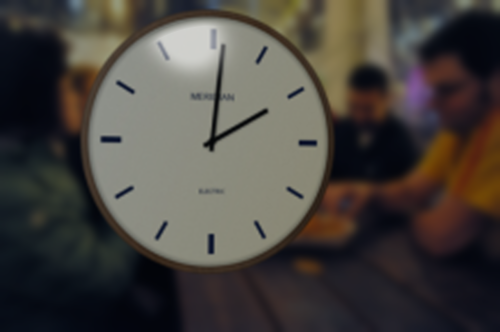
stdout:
{"hour": 2, "minute": 1}
